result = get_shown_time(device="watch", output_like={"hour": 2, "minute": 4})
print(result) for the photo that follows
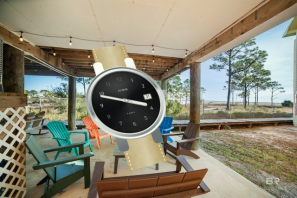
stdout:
{"hour": 3, "minute": 49}
